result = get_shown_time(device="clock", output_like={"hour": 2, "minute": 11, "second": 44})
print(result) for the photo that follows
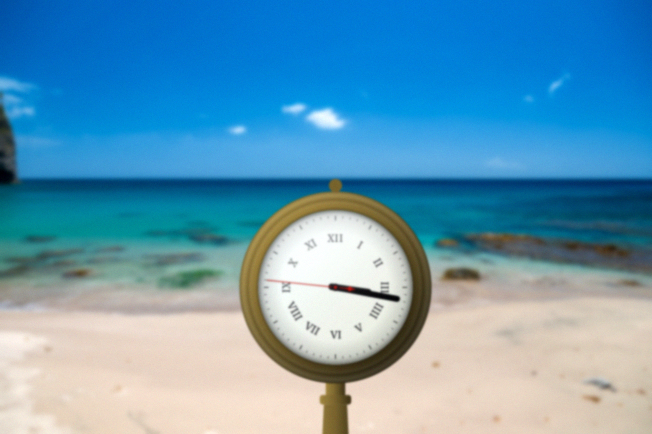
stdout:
{"hour": 3, "minute": 16, "second": 46}
